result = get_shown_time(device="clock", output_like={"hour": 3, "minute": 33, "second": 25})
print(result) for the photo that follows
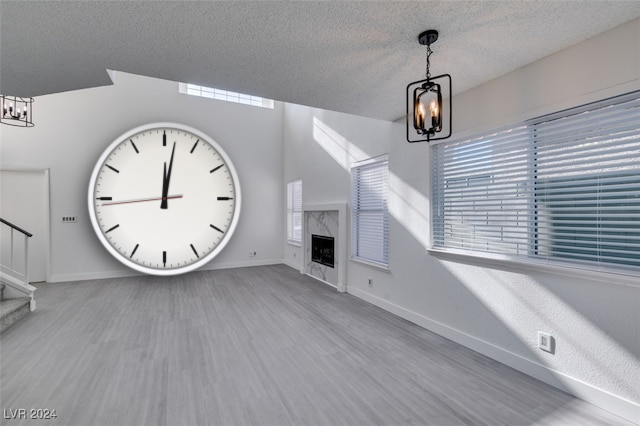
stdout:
{"hour": 12, "minute": 1, "second": 44}
